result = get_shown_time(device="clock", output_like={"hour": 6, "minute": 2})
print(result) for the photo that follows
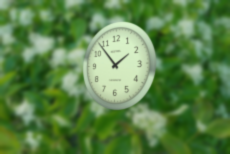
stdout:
{"hour": 1, "minute": 53}
